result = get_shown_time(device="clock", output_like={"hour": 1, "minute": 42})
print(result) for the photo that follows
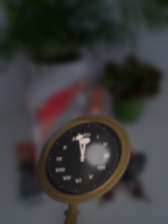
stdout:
{"hour": 11, "minute": 57}
